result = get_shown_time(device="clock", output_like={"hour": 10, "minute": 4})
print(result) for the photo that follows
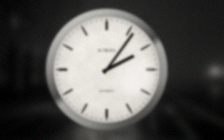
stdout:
{"hour": 2, "minute": 6}
